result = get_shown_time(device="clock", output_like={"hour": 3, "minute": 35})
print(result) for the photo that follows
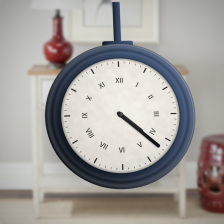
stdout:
{"hour": 4, "minute": 22}
